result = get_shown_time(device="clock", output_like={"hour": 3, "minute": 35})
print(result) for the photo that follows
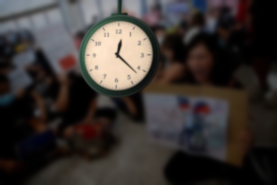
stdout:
{"hour": 12, "minute": 22}
